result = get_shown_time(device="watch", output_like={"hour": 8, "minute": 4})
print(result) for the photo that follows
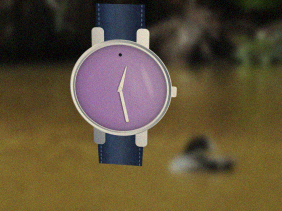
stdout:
{"hour": 12, "minute": 28}
